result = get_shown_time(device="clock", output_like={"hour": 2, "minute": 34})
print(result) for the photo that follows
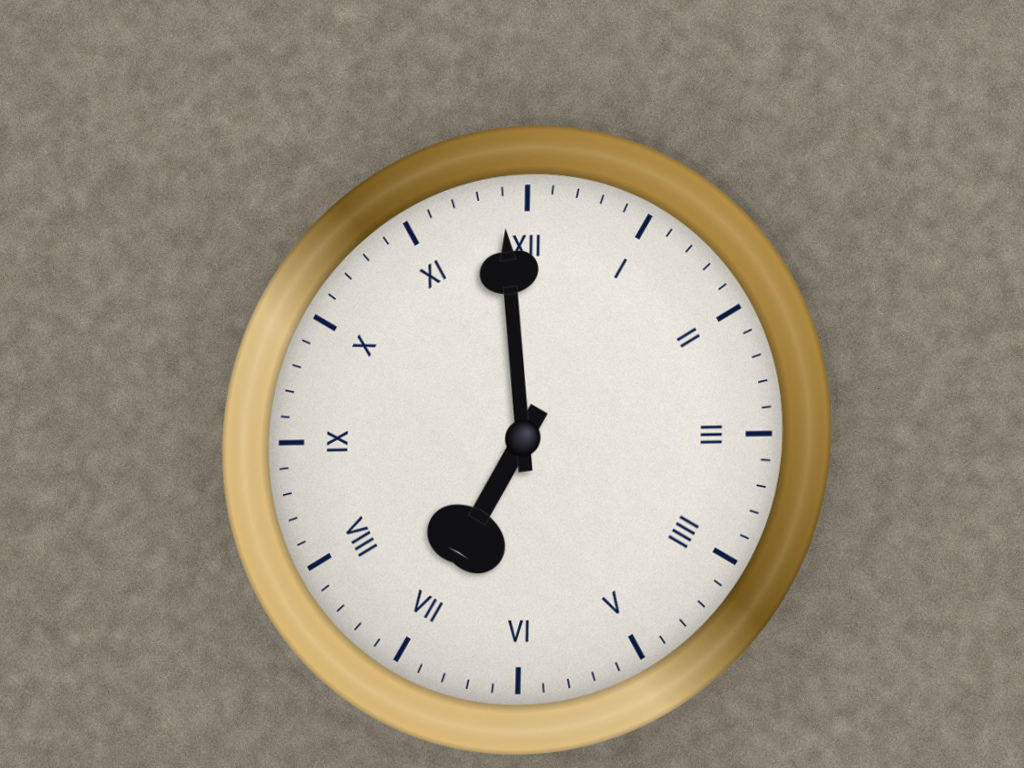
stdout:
{"hour": 6, "minute": 59}
